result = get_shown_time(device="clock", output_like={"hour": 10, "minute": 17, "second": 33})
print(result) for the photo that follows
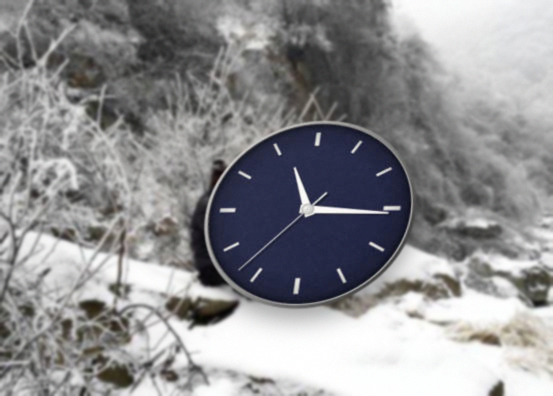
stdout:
{"hour": 11, "minute": 15, "second": 37}
